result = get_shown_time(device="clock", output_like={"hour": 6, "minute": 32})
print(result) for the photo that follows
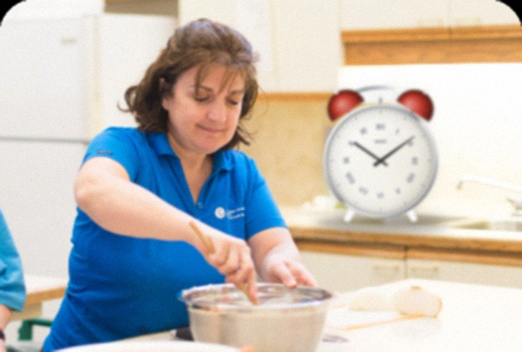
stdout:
{"hour": 10, "minute": 9}
